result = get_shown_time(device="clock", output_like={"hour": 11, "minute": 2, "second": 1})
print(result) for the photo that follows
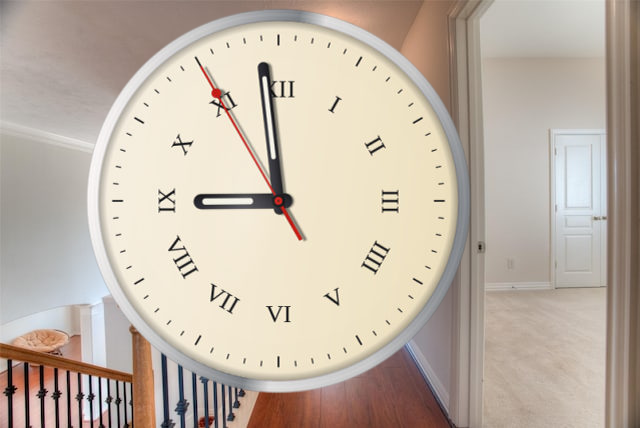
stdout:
{"hour": 8, "minute": 58, "second": 55}
